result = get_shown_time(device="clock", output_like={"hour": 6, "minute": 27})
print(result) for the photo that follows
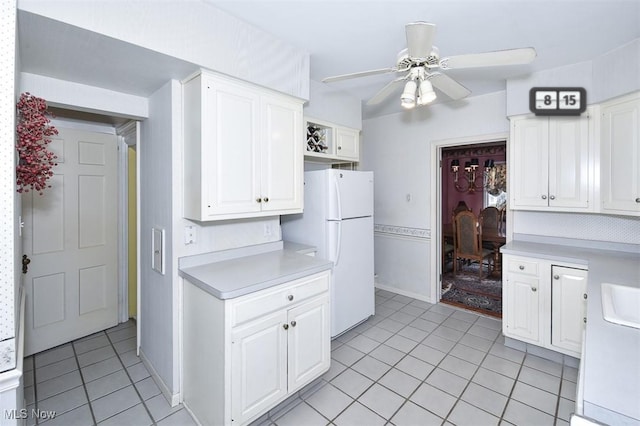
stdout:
{"hour": 8, "minute": 15}
